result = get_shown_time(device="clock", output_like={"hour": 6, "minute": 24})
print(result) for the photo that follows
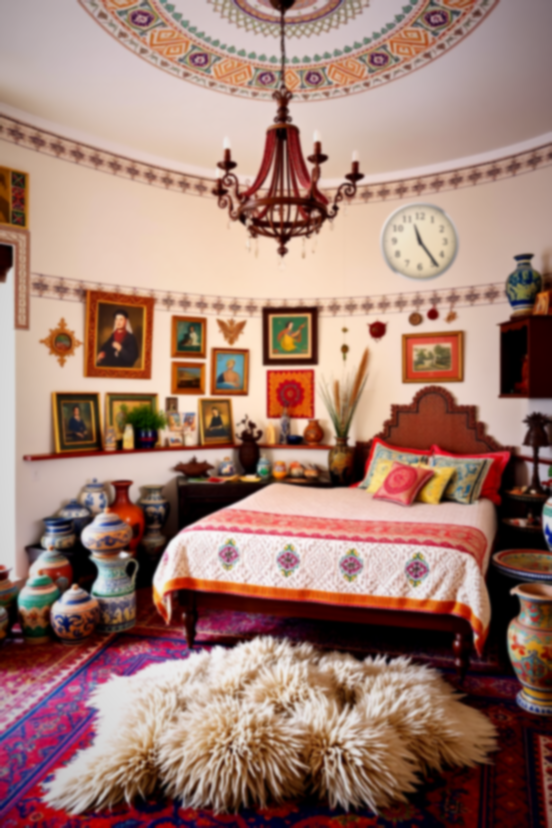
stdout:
{"hour": 11, "minute": 24}
